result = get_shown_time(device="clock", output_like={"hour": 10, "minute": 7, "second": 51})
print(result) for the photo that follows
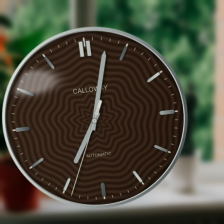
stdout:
{"hour": 7, "minute": 2, "second": 34}
